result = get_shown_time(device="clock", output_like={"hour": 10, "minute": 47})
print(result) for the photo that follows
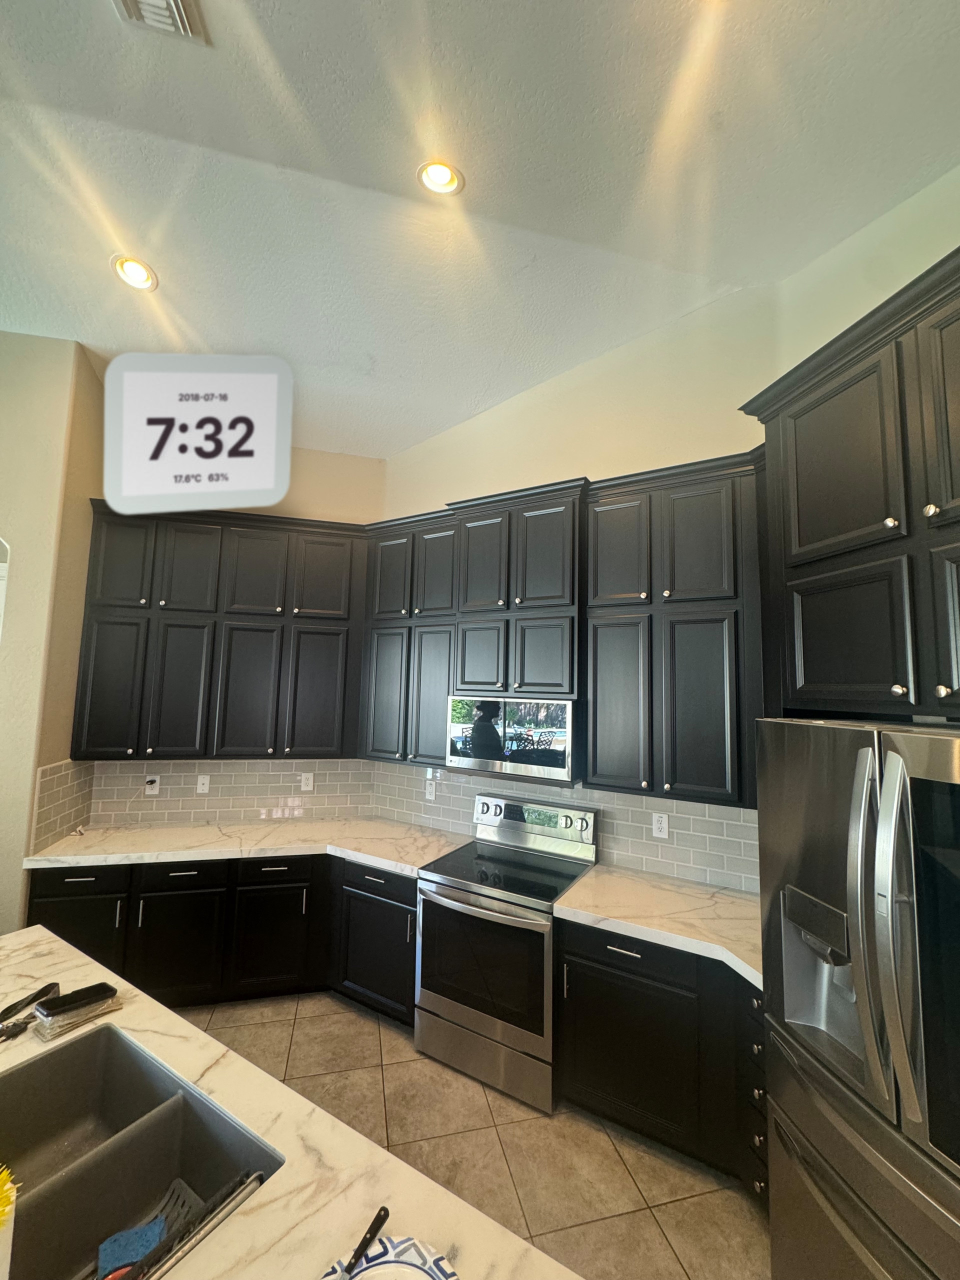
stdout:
{"hour": 7, "minute": 32}
